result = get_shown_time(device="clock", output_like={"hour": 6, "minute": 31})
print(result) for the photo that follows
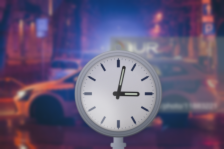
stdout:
{"hour": 3, "minute": 2}
